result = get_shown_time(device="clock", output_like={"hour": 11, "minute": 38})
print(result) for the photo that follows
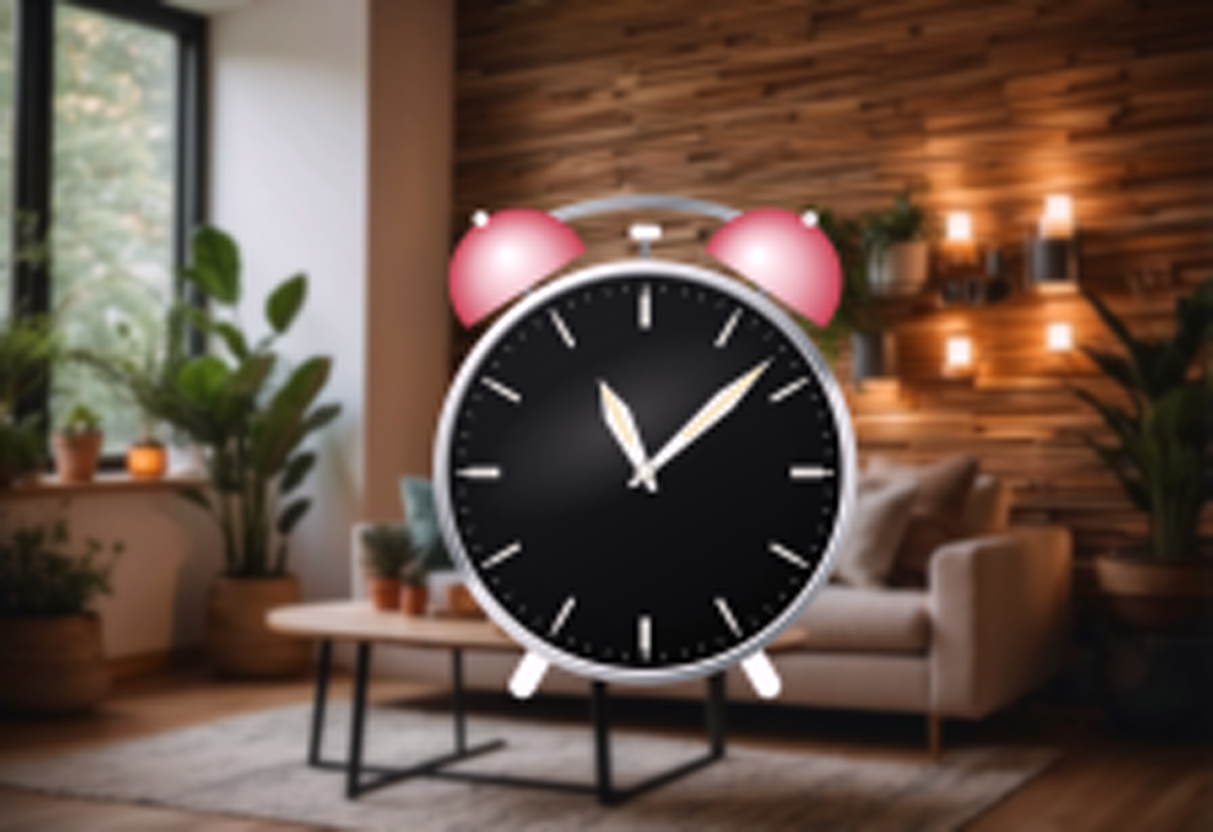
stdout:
{"hour": 11, "minute": 8}
